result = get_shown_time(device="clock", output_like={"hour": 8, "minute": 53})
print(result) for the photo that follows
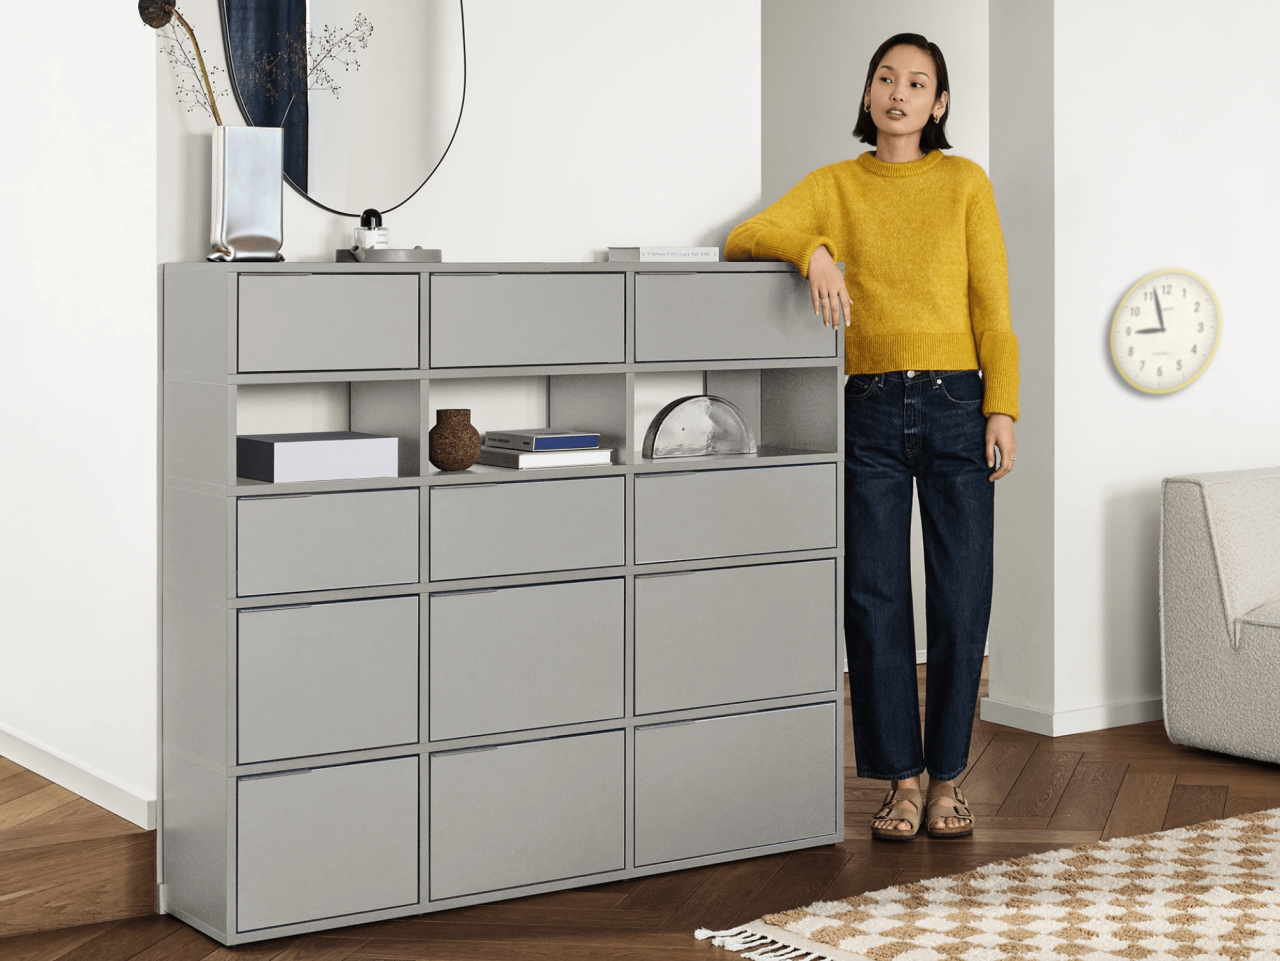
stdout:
{"hour": 8, "minute": 57}
